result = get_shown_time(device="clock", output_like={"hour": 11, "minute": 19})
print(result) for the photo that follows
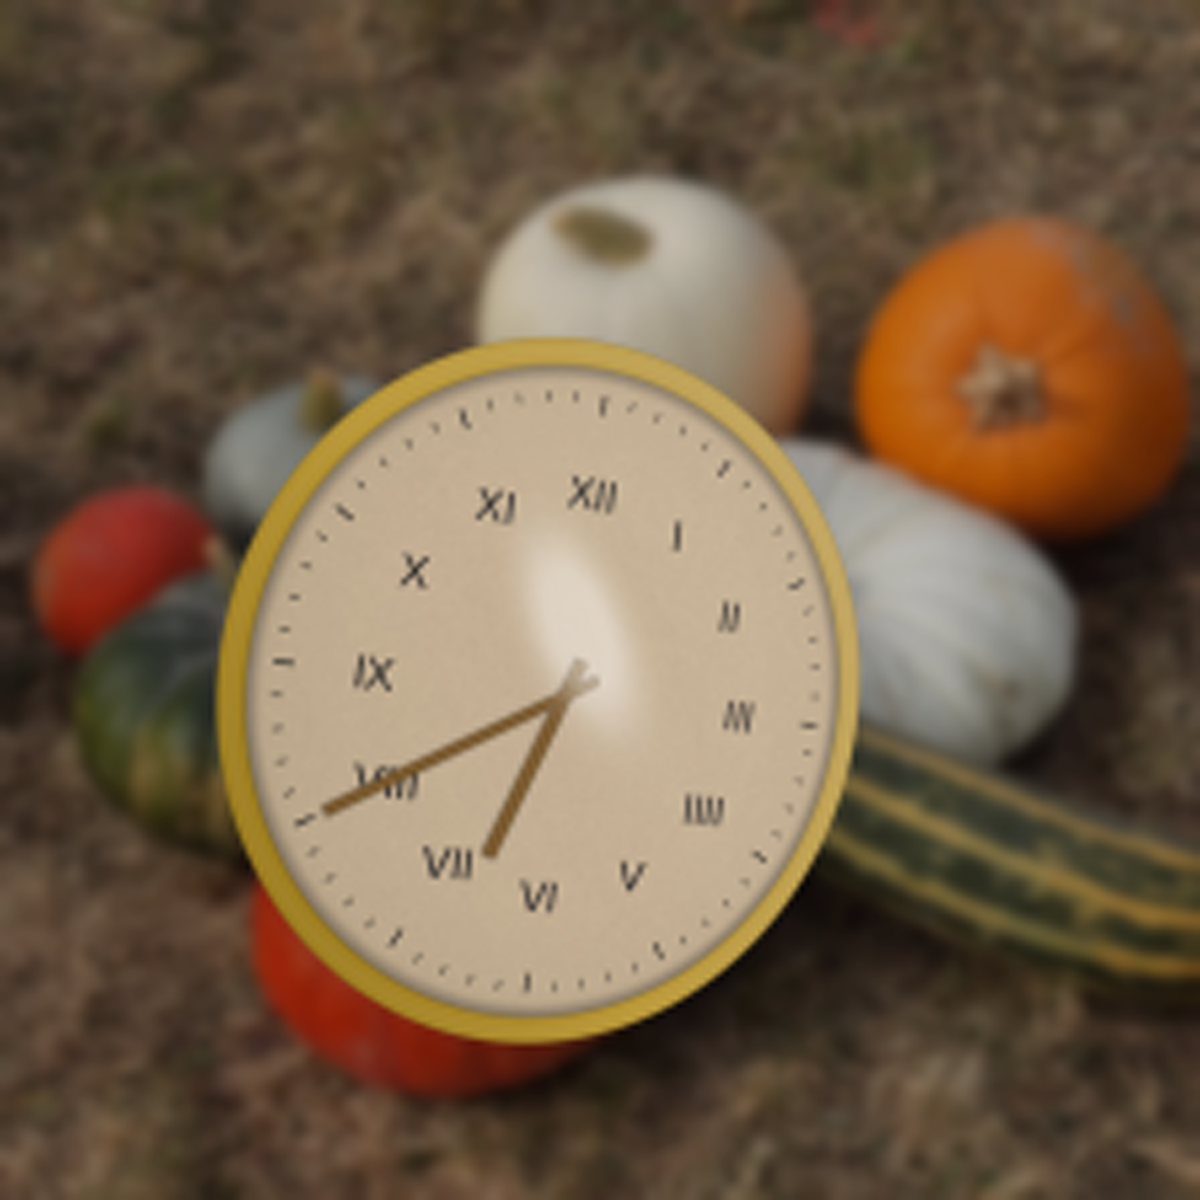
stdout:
{"hour": 6, "minute": 40}
